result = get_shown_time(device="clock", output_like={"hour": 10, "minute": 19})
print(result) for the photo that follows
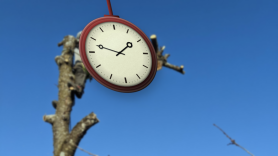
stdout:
{"hour": 1, "minute": 48}
